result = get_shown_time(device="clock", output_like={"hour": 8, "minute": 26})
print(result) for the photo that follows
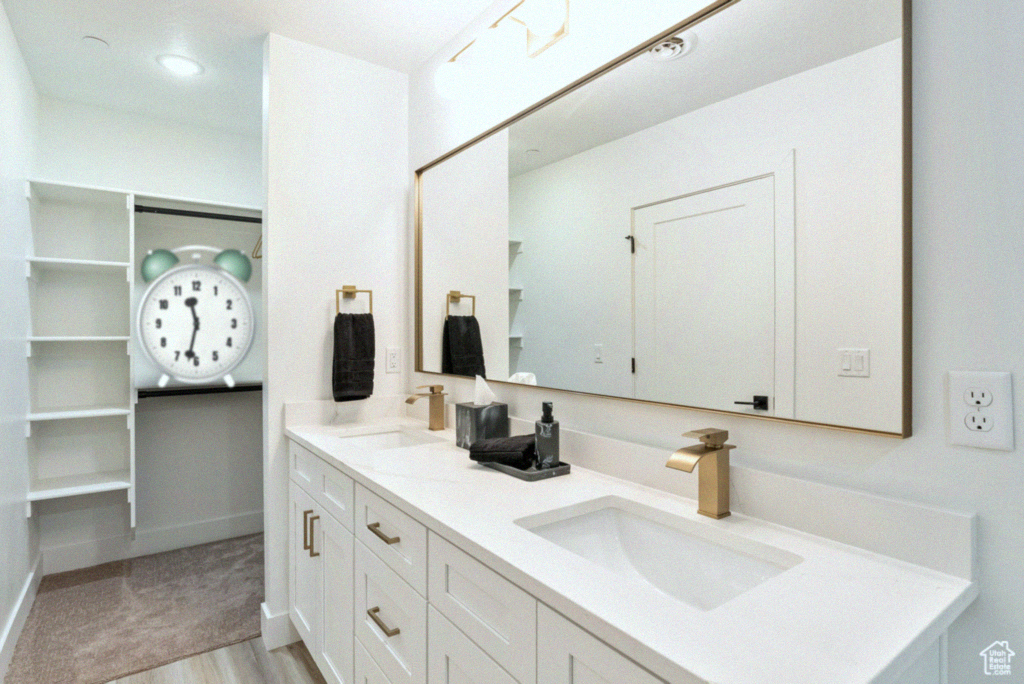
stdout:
{"hour": 11, "minute": 32}
